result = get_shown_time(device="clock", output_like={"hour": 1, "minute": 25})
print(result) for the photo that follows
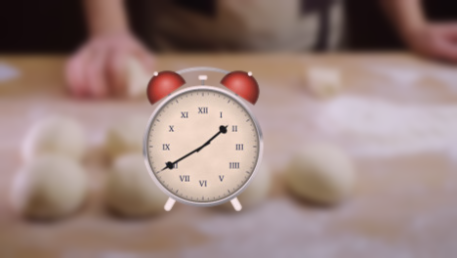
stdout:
{"hour": 1, "minute": 40}
